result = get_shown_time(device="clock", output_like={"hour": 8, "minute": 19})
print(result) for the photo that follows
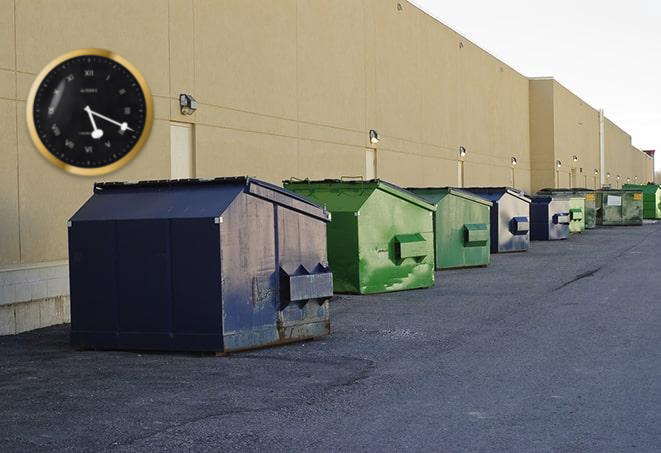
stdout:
{"hour": 5, "minute": 19}
